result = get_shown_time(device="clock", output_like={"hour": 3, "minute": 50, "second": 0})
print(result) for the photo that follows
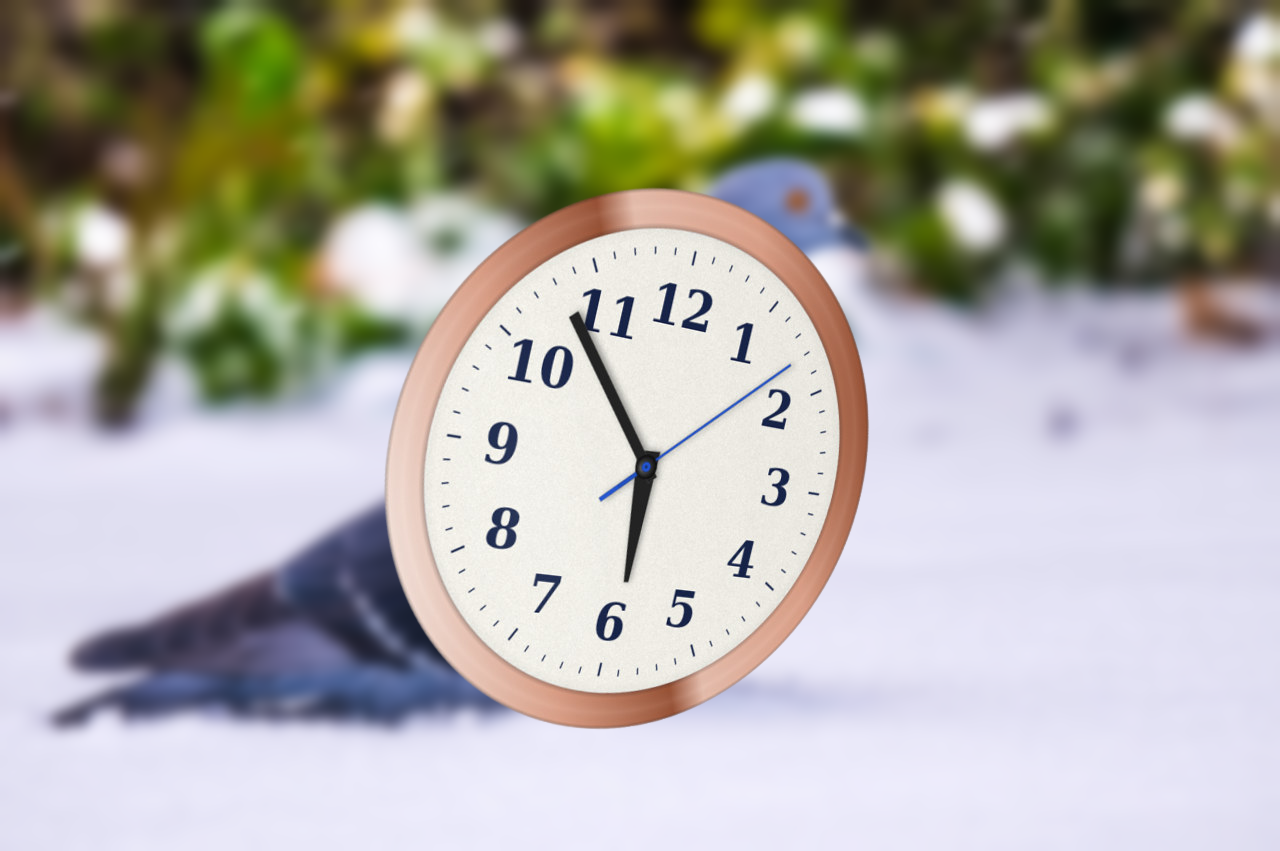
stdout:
{"hour": 5, "minute": 53, "second": 8}
